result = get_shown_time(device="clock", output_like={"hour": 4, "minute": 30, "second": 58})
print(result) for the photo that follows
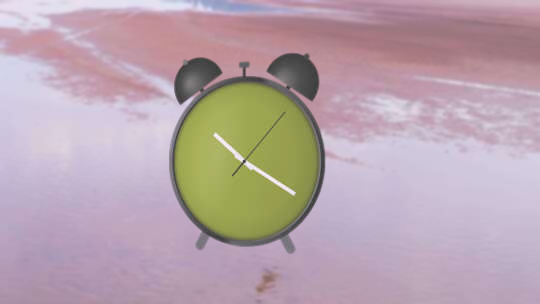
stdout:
{"hour": 10, "minute": 20, "second": 7}
